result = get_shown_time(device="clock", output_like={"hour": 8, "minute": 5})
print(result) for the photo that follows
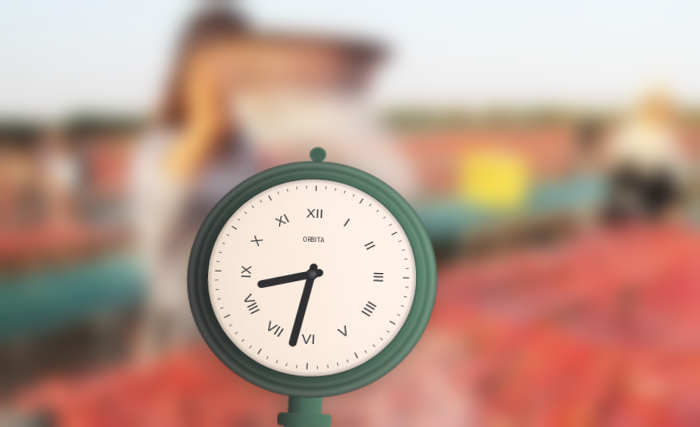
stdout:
{"hour": 8, "minute": 32}
